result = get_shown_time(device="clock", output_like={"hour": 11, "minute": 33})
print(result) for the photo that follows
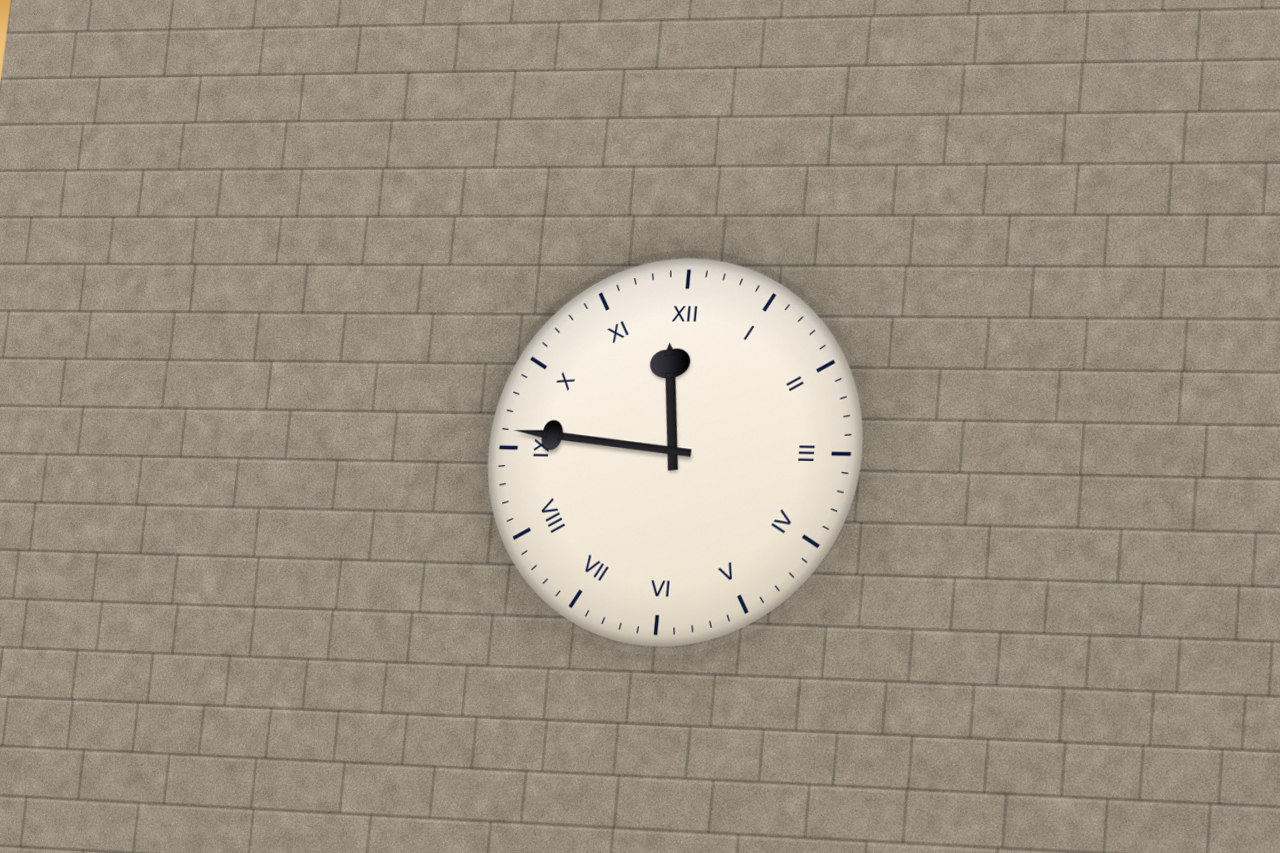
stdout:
{"hour": 11, "minute": 46}
